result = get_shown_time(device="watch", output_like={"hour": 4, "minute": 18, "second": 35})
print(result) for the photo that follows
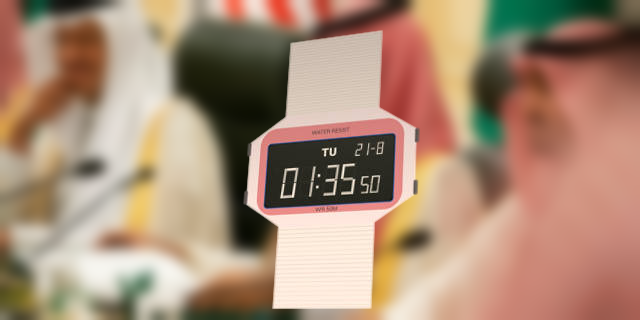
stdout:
{"hour": 1, "minute": 35, "second": 50}
